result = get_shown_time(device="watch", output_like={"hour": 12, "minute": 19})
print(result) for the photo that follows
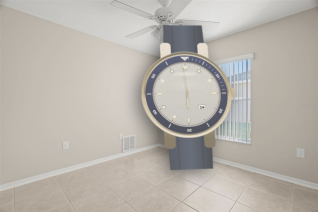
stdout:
{"hour": 5, "minute": 59}
